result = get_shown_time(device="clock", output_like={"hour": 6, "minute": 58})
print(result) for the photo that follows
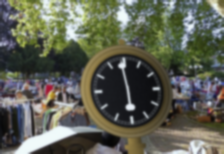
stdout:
{"hour": 5, "minute": 59}
